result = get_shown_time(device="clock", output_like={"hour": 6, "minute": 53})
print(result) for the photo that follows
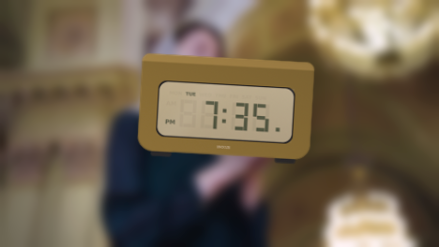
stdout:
{"hour": 7, "minute": 35}
